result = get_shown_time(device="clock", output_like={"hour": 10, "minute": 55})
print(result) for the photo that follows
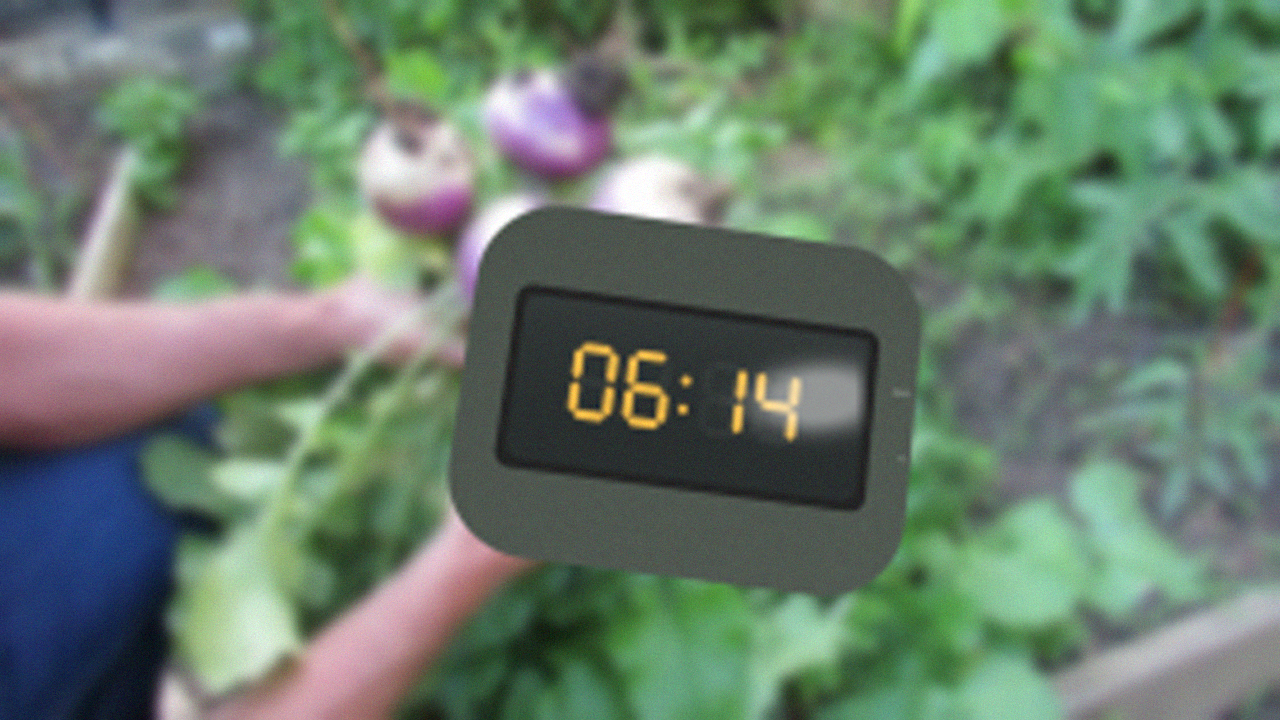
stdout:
{"hour": 6, "minute": 14}
